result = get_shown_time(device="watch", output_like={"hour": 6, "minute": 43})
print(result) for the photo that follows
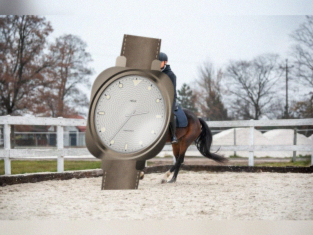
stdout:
{"hour": 2, "minute": 36}
